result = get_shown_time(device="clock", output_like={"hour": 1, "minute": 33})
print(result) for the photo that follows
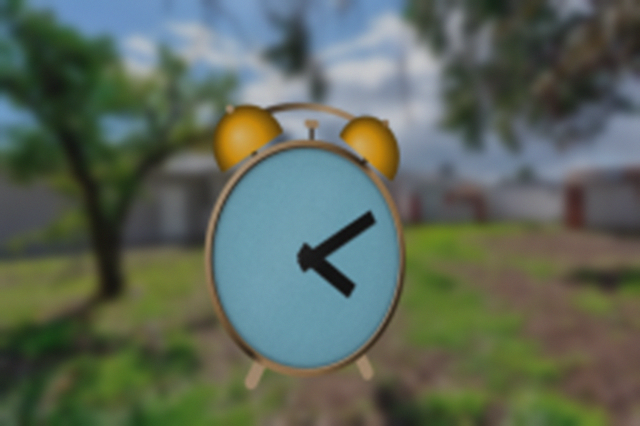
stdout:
{"hour": 4, "minute": 10}
